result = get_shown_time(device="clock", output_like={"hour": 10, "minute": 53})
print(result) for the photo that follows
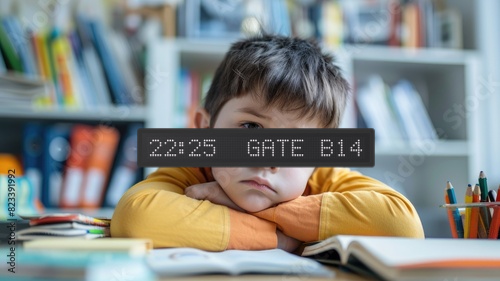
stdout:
{"hour": 22, "minute": 25}
